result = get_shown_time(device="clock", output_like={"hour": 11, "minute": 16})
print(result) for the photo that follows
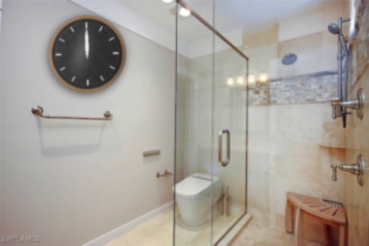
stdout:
{"hour": 12, "minute": 0}
